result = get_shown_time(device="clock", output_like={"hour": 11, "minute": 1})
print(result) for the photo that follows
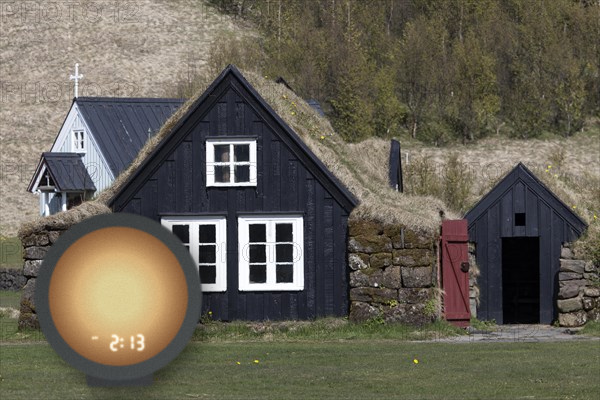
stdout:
{"hour": 2, "minute": 13}
